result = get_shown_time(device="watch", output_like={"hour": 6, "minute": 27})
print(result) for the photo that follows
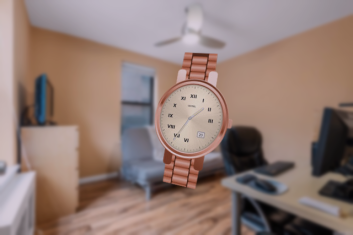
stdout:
{"hour": 1, "minute": 35}
